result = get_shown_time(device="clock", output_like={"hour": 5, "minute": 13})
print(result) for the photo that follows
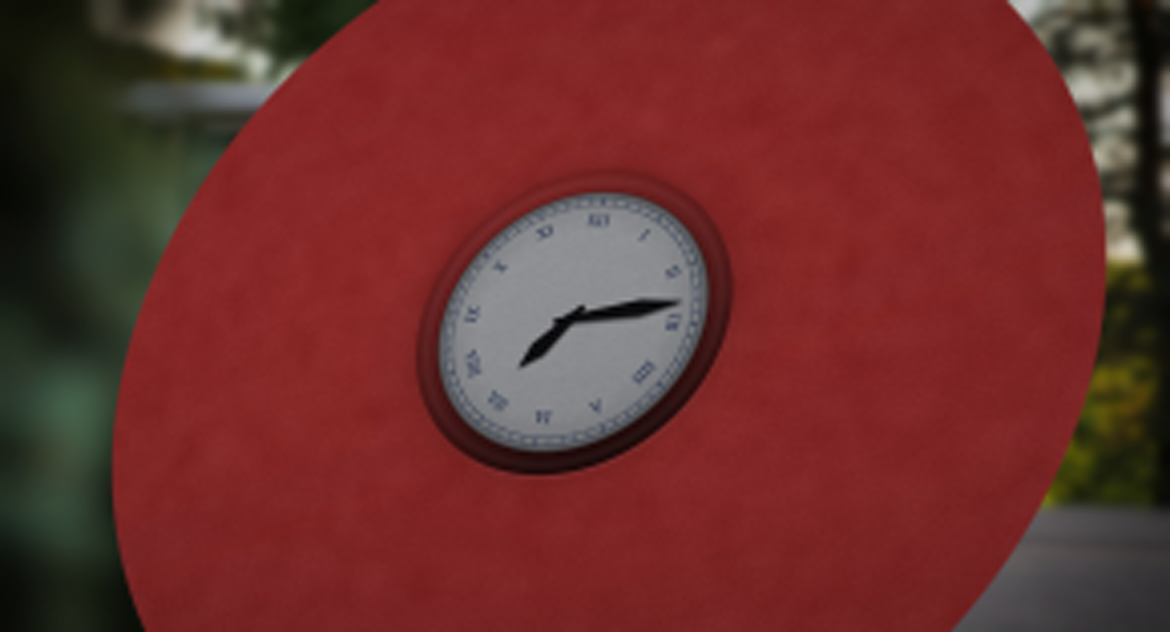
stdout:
{"hour": 7, "minute": 13}
